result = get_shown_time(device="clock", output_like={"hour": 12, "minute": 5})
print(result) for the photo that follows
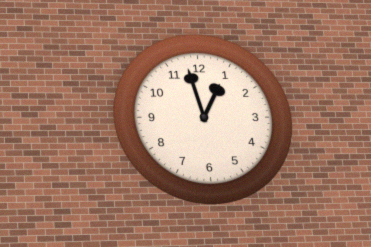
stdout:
{"hour": 12, "minute": 58}
